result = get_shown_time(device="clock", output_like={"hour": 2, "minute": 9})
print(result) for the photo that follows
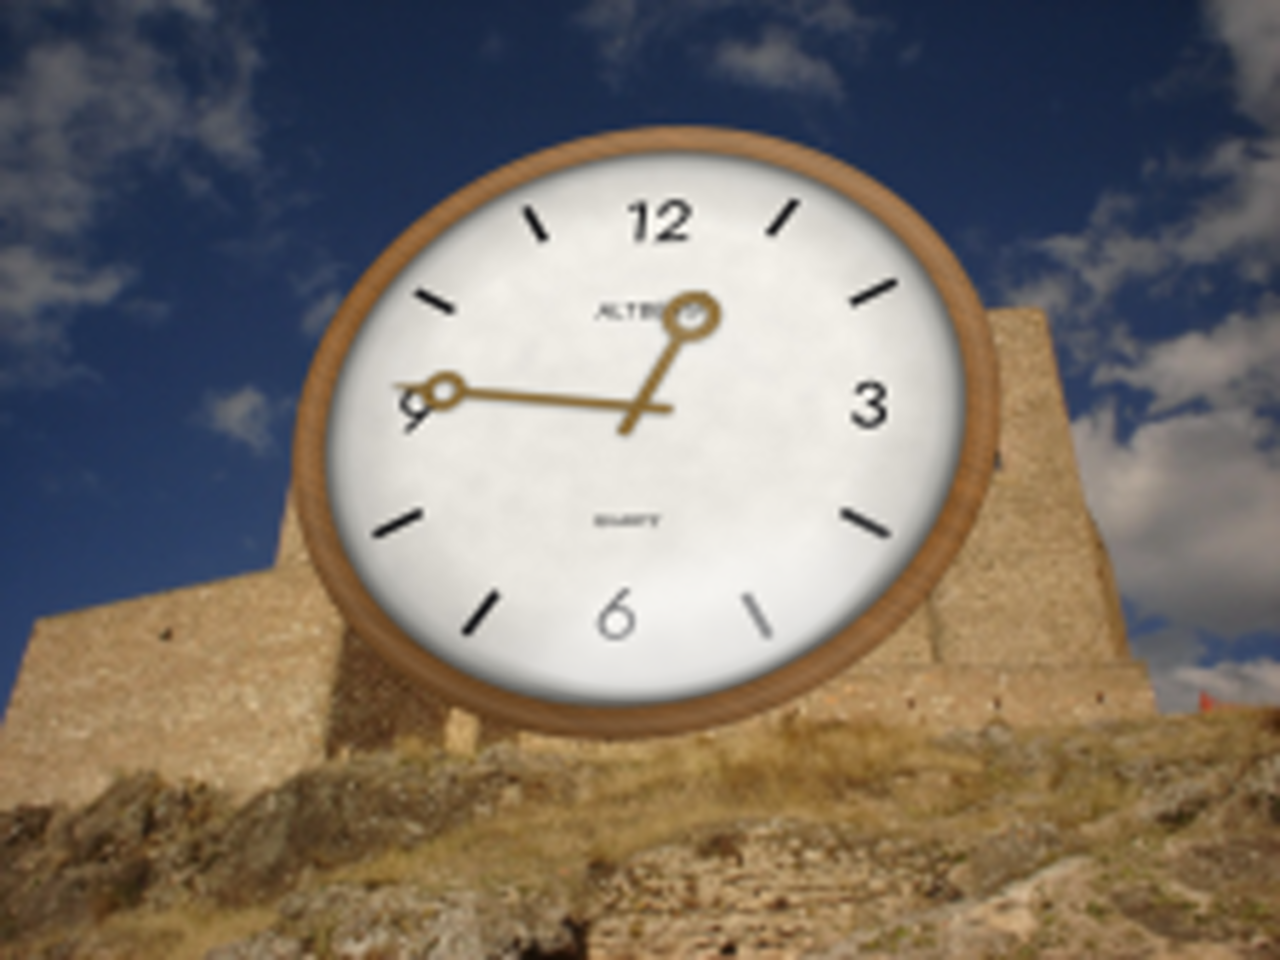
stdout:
{"hour": 12, "minute": 46}
